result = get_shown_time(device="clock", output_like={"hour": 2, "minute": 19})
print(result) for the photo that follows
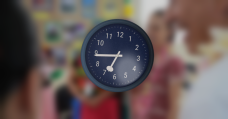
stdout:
{"hour": 6, "minute": 44}
